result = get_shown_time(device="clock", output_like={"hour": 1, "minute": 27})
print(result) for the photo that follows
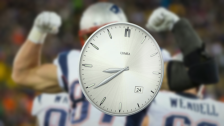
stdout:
{"hour": 8, "minute": 39}
